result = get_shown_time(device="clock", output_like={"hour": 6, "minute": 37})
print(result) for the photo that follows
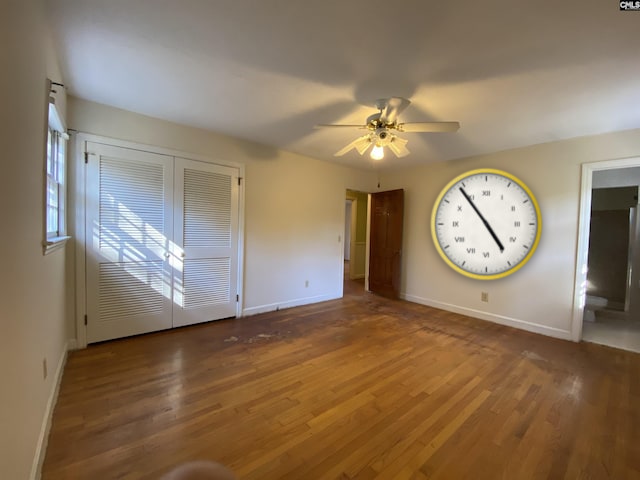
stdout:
{"hour": 4, "minute": 54}
